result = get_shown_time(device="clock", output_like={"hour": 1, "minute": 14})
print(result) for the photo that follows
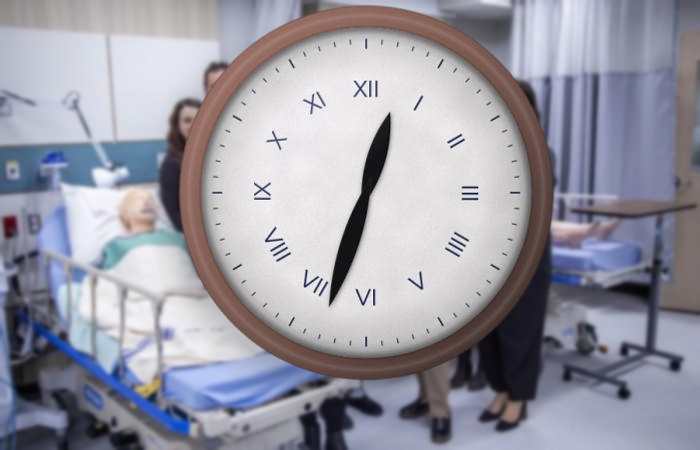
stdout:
{"hour": 12, "minute": 33}
